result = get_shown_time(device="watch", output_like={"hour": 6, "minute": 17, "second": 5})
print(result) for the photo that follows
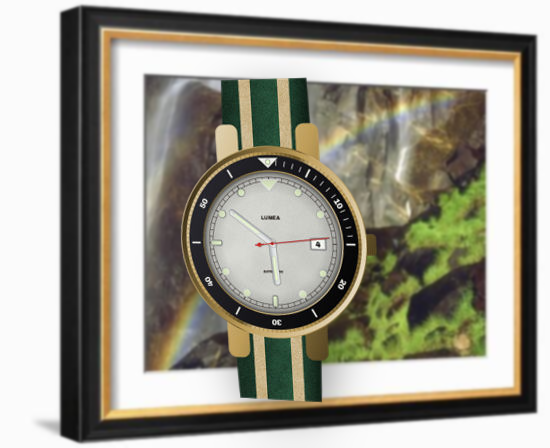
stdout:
{"hour": 5, "minute": 51, "second": 14}
